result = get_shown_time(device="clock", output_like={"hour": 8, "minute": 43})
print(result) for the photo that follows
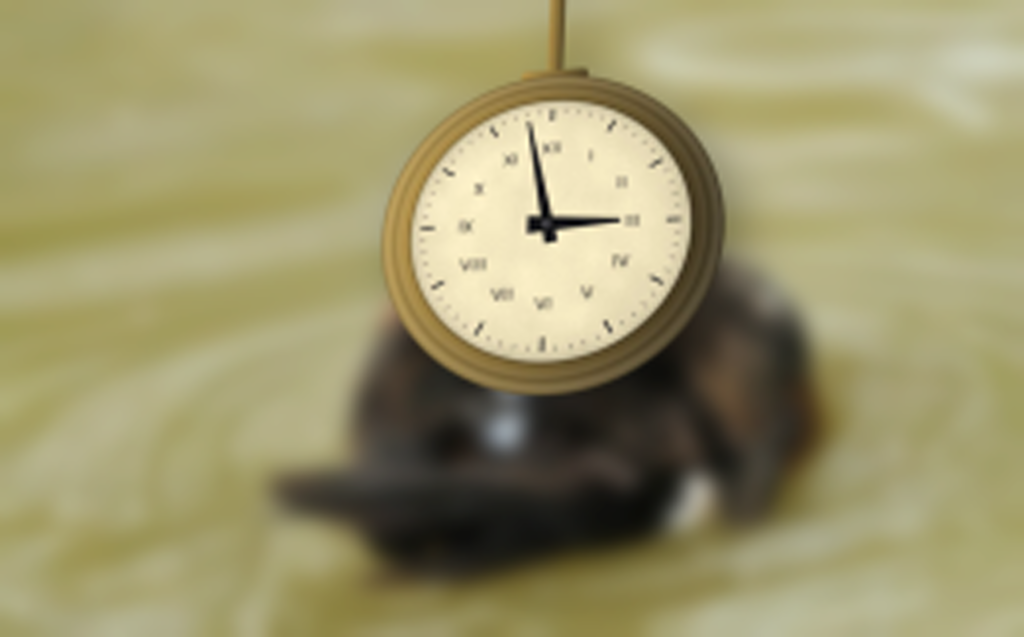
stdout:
{"hour": 2, "minute": 58}
